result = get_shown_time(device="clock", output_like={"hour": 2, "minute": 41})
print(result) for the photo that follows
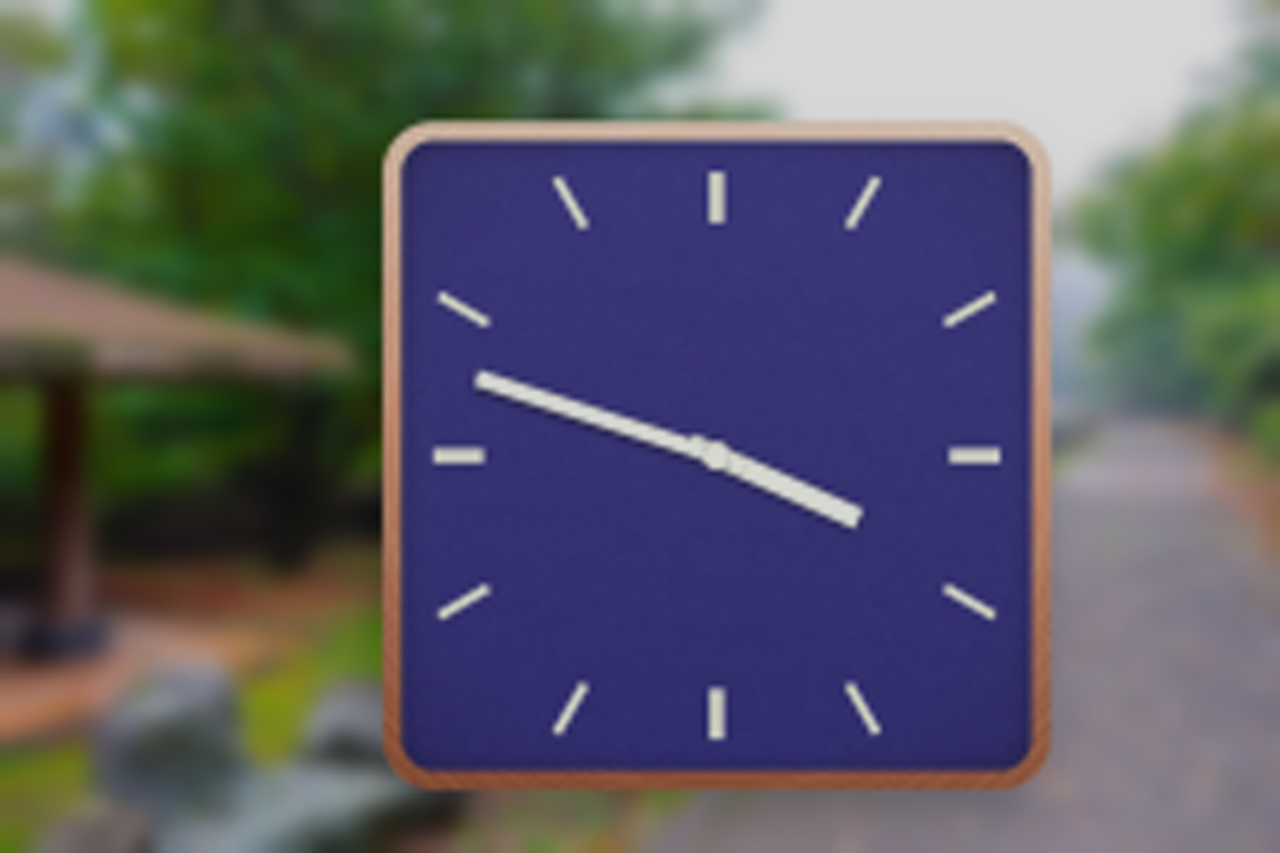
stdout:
{"hour": 3, "minute": 48}
